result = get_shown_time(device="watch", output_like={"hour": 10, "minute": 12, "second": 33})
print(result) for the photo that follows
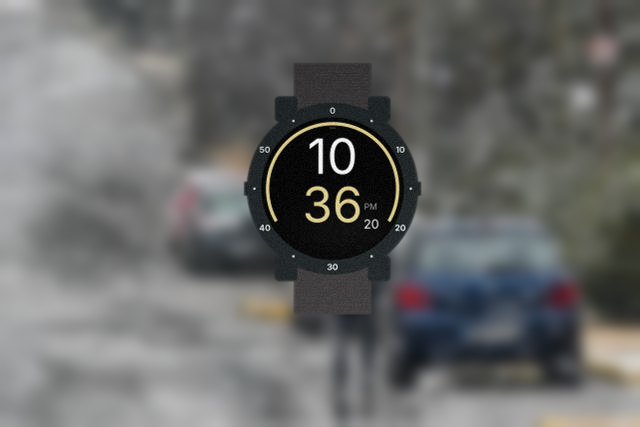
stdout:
{"hour": 10, "minute": 36, "second": 20}
